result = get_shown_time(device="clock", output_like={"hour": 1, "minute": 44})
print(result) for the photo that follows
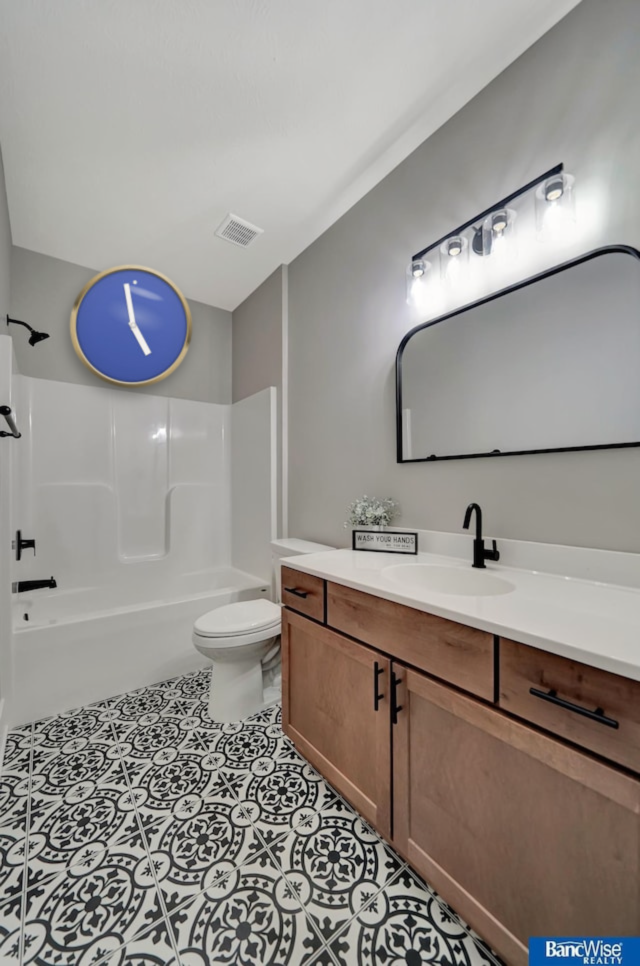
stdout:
{"hour": 4, "minute": 58}
